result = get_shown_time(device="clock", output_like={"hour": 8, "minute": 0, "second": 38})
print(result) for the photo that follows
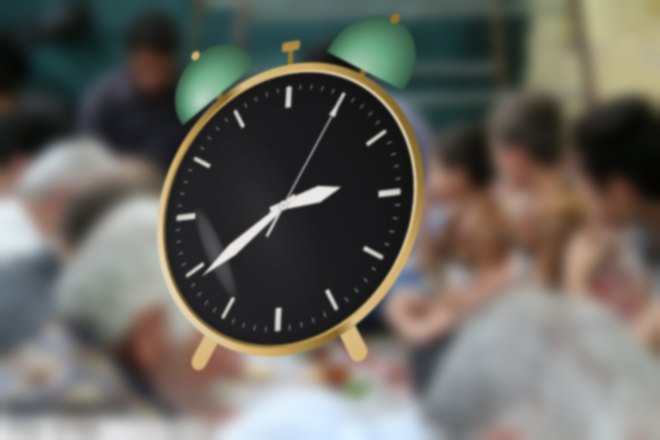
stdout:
{"hour": 2, "minute": 39, "second": 5}
